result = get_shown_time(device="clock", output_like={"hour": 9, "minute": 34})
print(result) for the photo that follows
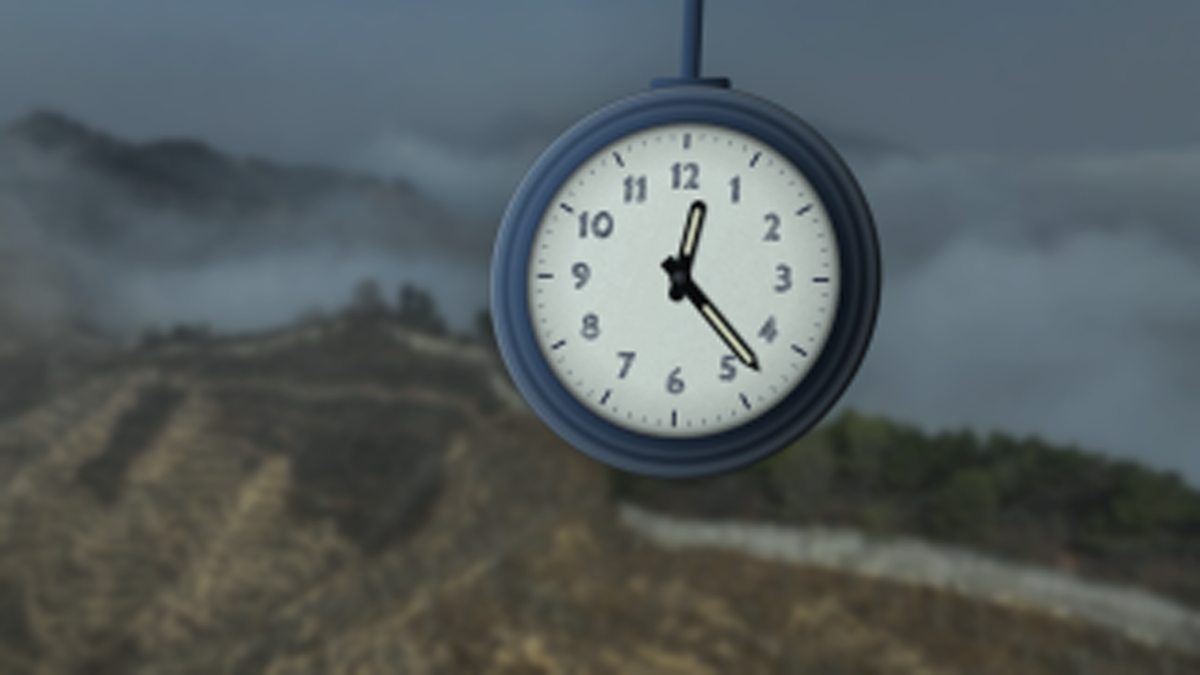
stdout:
{"hour": 12, "minute": 23}
